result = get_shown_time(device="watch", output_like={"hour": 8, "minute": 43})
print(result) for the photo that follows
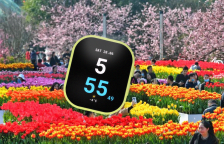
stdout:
{"hour": 5, "minute": 55}
